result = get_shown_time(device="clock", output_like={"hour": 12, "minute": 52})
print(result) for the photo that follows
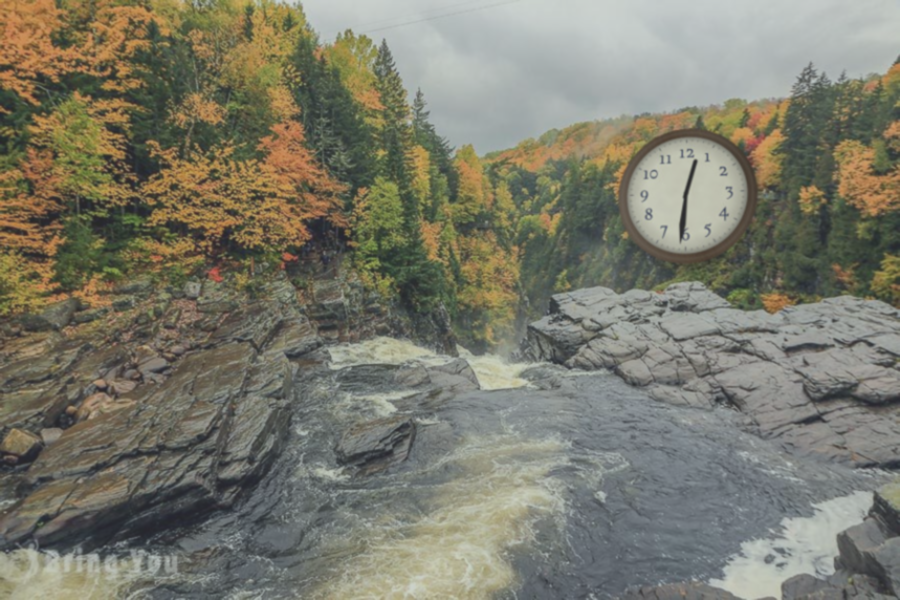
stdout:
{"hour": 12, "minute": 31}
